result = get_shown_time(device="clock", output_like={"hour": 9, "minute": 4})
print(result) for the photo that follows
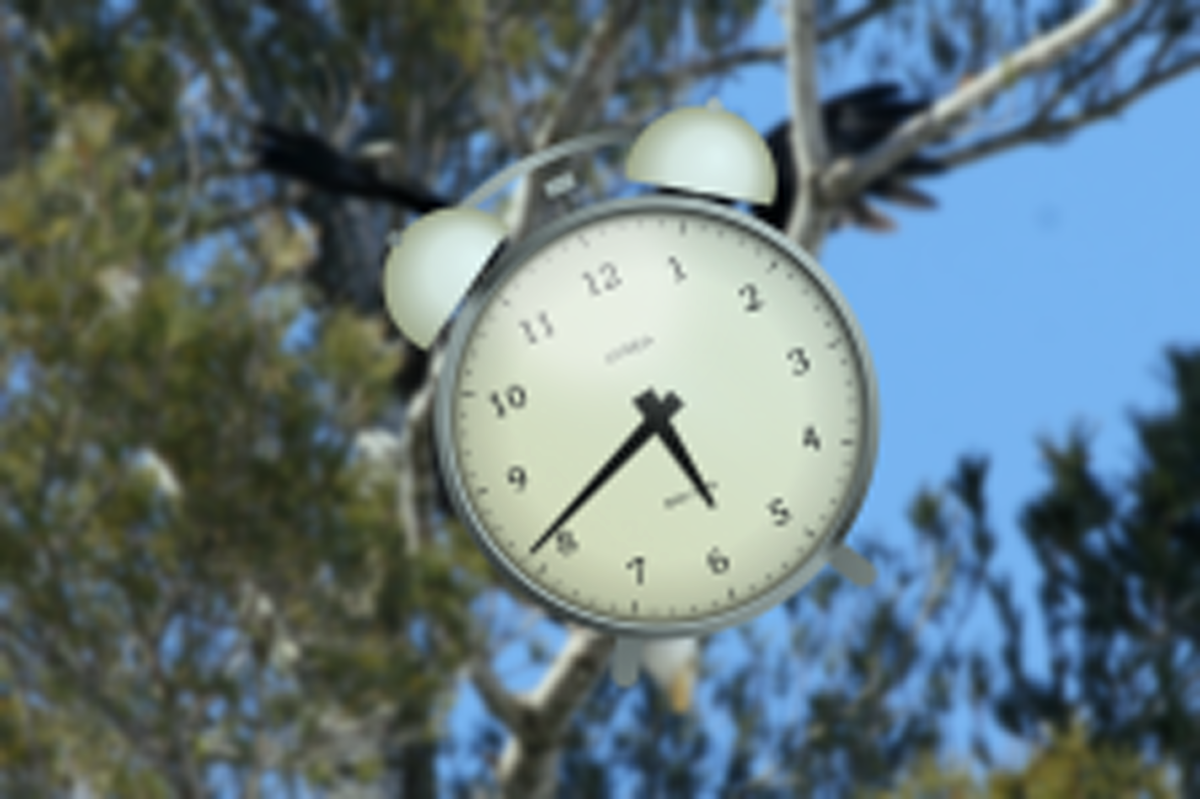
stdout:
{"hour": 5, "minute": 41}
